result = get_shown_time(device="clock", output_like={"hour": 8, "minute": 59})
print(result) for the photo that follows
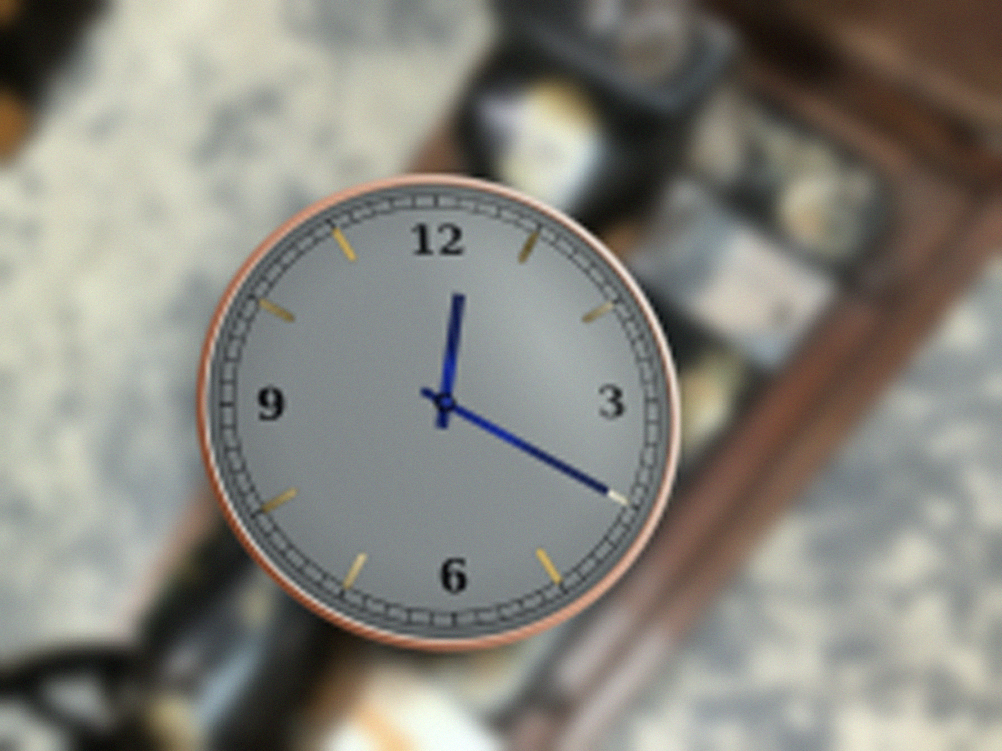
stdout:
{"hour": 12, "minute": 20}
